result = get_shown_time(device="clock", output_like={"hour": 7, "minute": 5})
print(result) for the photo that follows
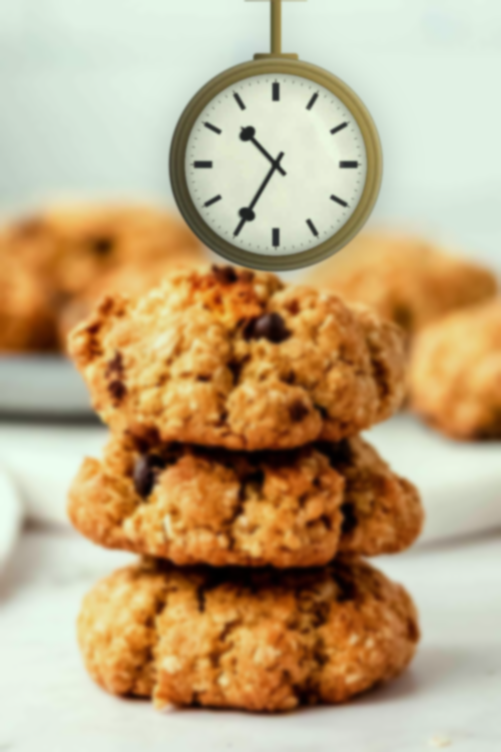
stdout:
{"hour": 10, "minute": 35}
